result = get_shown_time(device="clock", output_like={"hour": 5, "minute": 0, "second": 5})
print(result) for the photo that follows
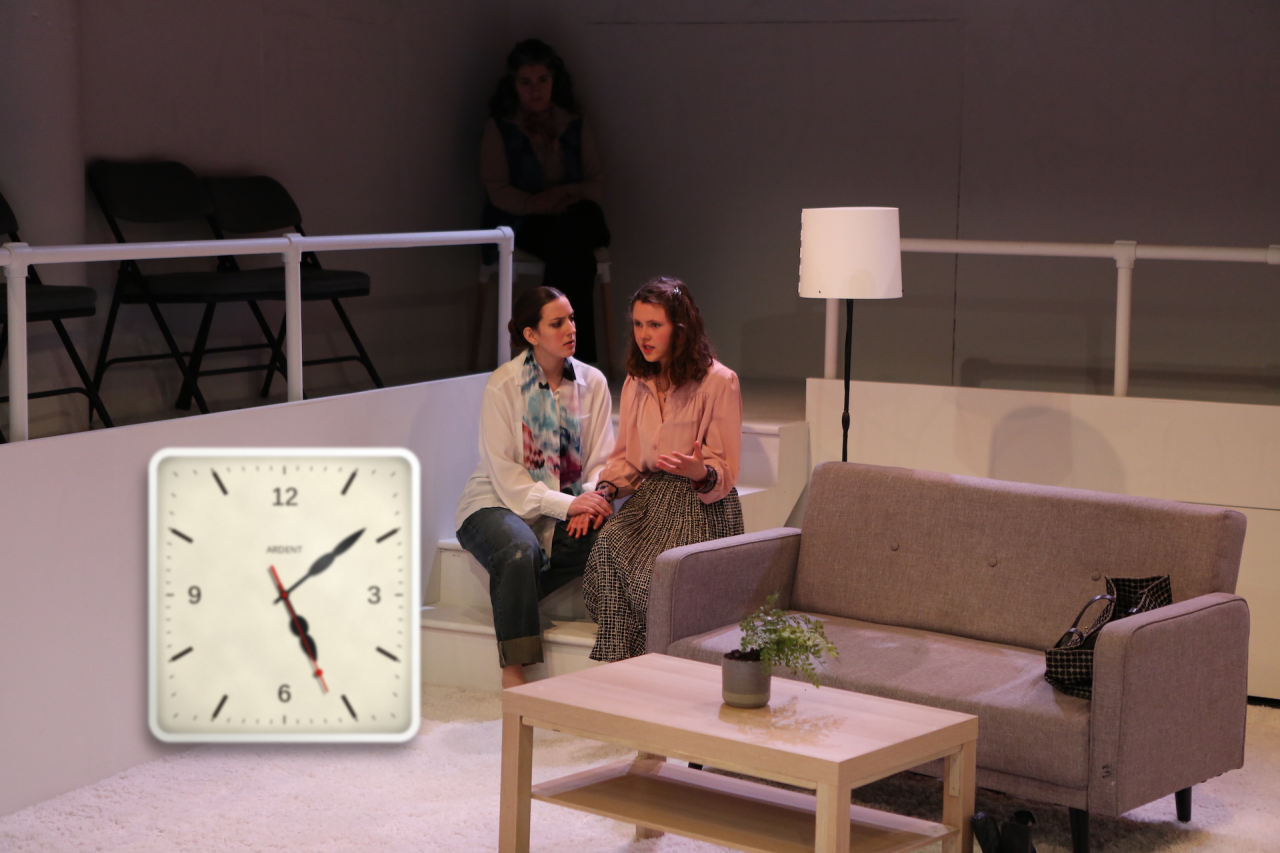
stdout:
{"hour": 5, "minute": 8, "second": 26}
